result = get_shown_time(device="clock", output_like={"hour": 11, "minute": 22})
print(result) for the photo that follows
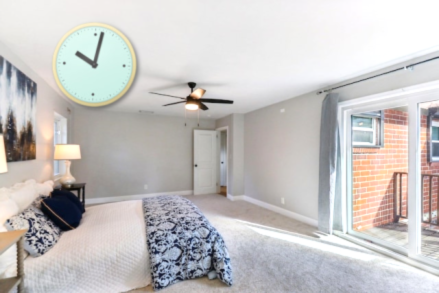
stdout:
{"hour": 10, "minute": 2}
